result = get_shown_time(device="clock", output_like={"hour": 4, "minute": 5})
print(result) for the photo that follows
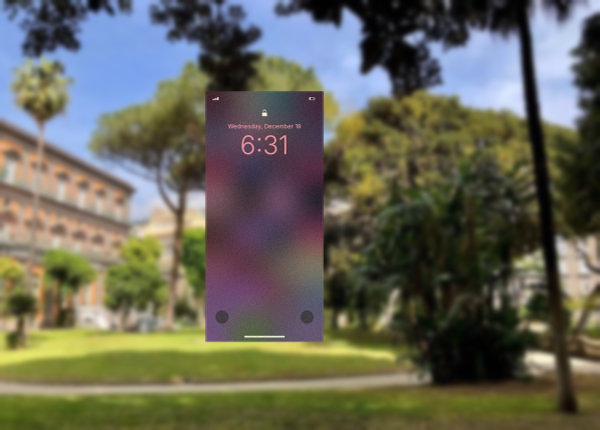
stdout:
{"hour": 6, "minute": 31}
